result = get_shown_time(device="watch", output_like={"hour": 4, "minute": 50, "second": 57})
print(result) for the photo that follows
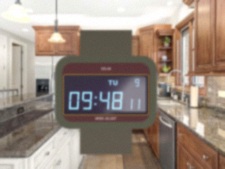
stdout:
{"hour": 9, "minute": 48, "second": 11}
